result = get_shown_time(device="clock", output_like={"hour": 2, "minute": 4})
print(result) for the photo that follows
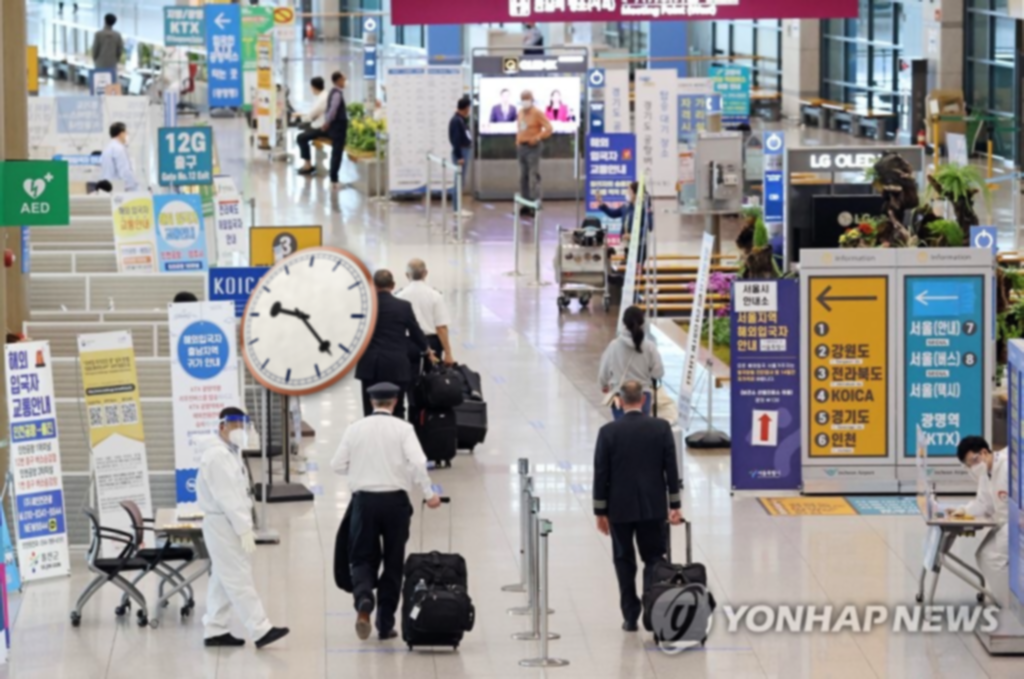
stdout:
{"hour": 9, "minute": 22}
